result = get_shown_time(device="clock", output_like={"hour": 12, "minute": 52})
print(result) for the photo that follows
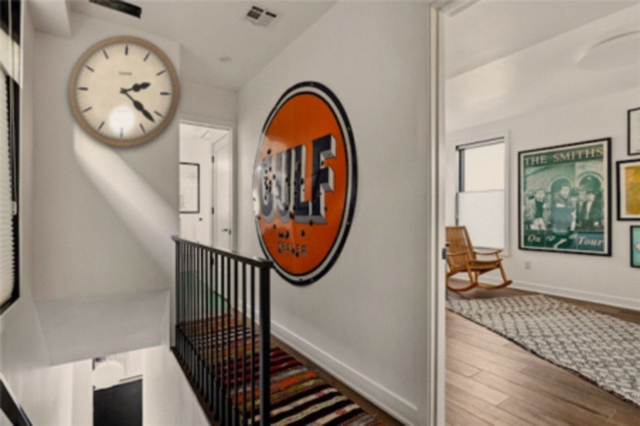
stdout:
{"hour": 2, "minute": 22}
